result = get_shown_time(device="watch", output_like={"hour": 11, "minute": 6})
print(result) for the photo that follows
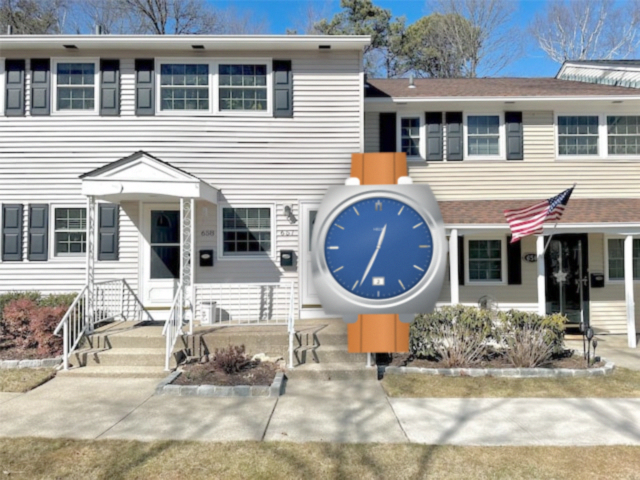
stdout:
{"hour": 12, "minute": 34}
